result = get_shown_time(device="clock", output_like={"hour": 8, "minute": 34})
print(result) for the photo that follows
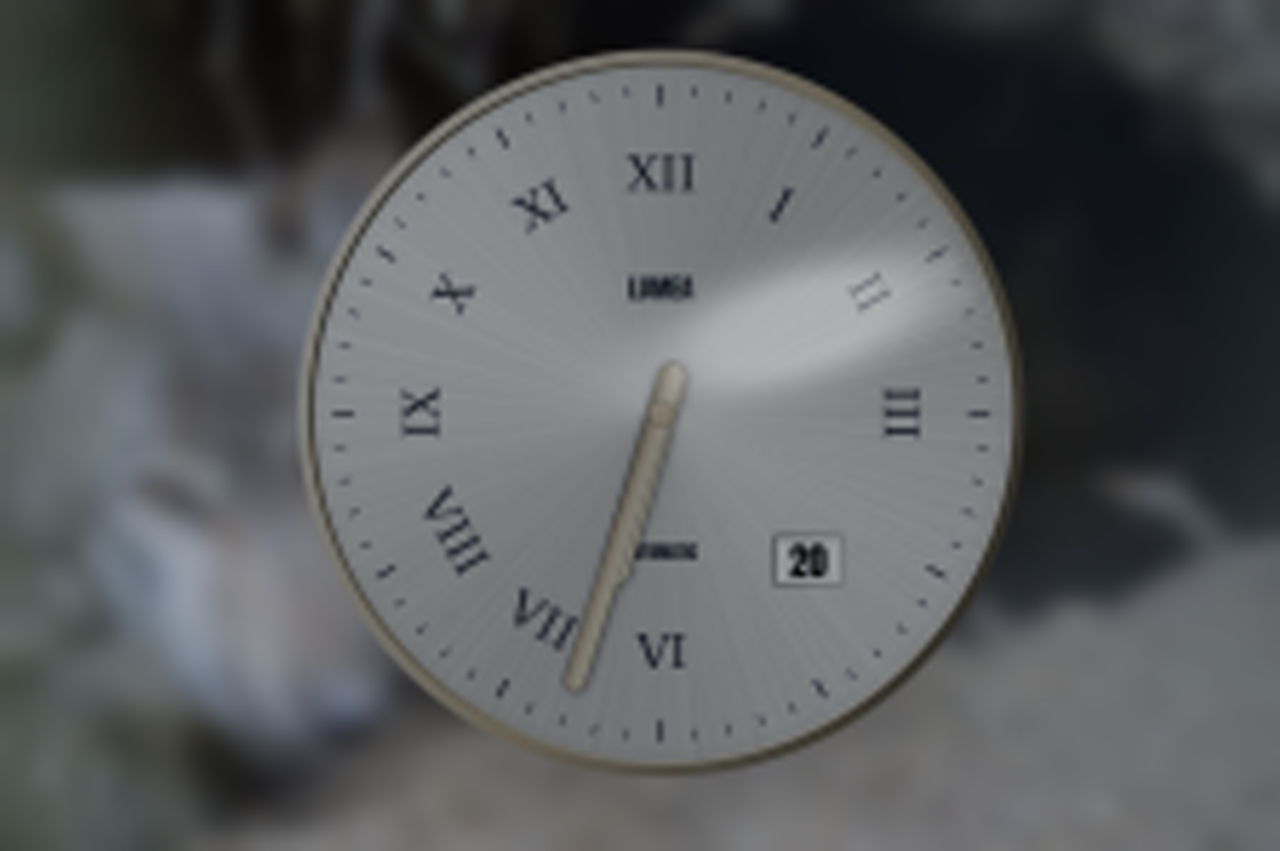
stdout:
{"hour": 6, "minute": 33}
